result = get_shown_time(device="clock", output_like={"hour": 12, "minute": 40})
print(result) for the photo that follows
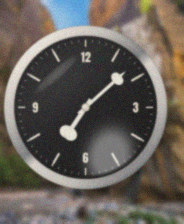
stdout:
{"hour": 7, "minute": 8}
